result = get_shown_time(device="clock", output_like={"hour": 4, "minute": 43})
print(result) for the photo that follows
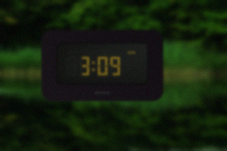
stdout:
{"hour": 3, "minute": 9}
